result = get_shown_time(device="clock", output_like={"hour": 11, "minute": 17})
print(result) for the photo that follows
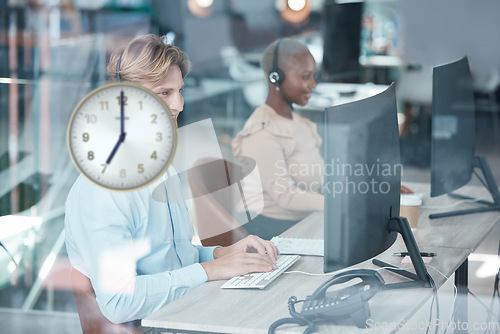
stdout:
{"hour": 7, "minute": 0}
